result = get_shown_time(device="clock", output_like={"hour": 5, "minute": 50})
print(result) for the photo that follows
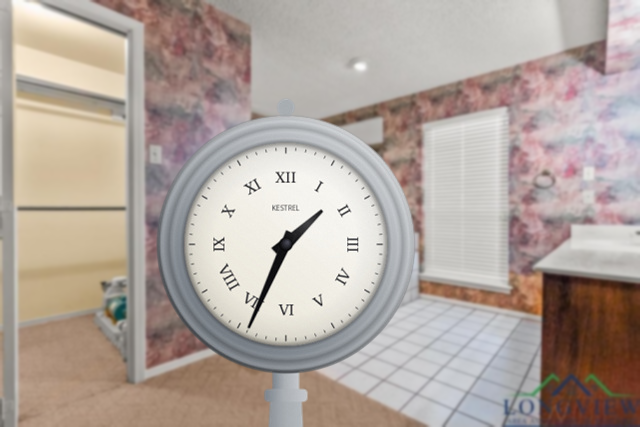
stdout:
{"hour": 1, "minute": 34}
